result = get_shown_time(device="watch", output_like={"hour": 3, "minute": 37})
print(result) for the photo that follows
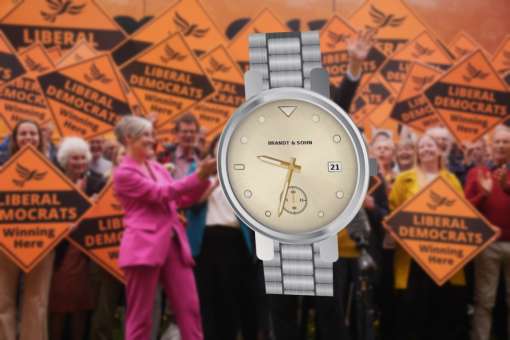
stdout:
{"hour": 9, "minute": 33}
